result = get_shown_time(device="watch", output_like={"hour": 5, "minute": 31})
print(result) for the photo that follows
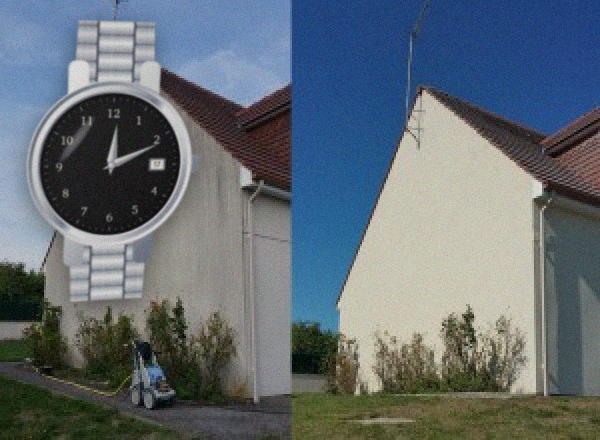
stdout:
{"hour": 12, "minute": 11}
